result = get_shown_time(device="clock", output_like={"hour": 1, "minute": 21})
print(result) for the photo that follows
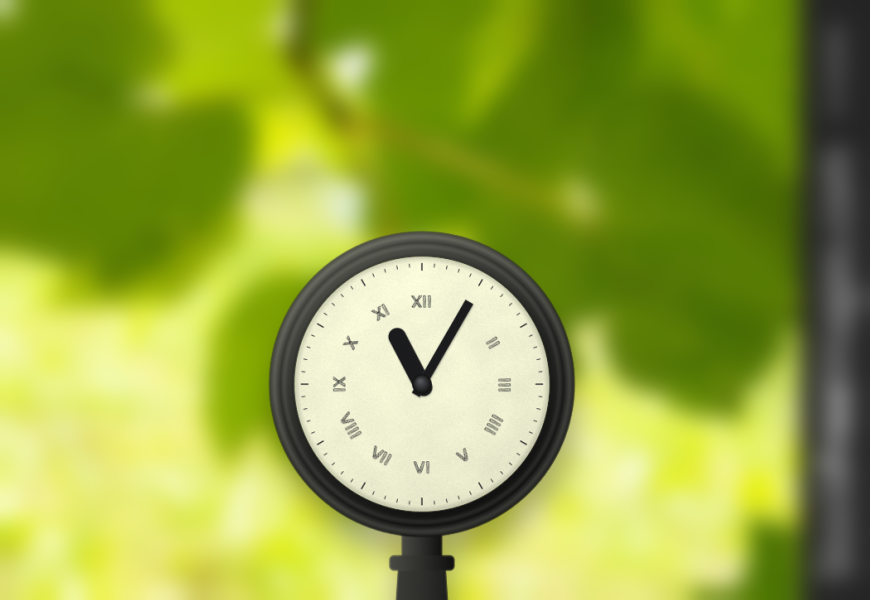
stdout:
{"hour": 11, "minute": 5}
